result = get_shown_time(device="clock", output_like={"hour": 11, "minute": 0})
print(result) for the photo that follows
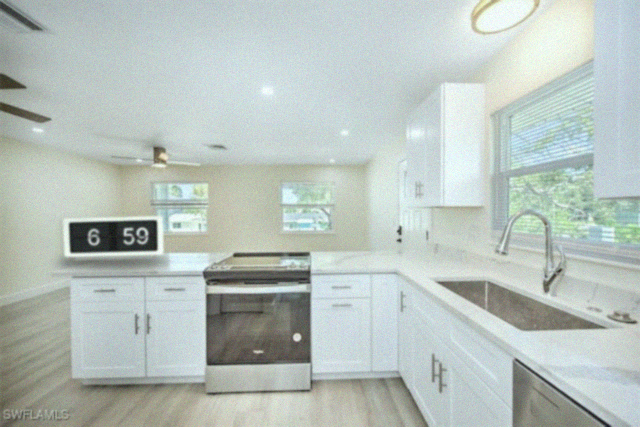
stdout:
{"hour": 6, "minute": 59}
